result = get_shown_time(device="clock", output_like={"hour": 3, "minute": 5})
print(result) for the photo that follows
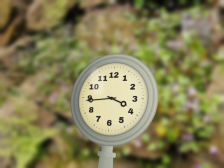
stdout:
{"hour": 3, "minute": 44}
